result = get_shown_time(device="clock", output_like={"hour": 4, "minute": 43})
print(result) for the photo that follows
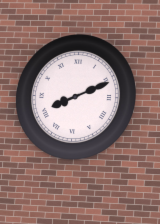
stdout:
{"hour": 8, "minute": 11}
